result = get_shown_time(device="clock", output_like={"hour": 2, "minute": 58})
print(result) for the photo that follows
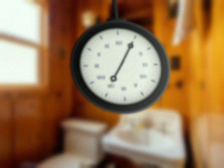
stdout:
{"hour": 7, "minute": 5}
